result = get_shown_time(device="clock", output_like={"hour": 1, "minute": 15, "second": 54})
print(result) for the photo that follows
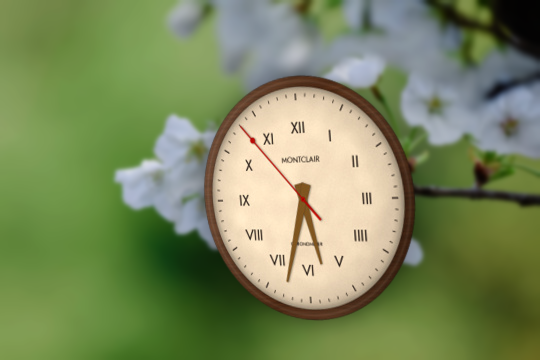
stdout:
{"hour": 5, "minute": 32, "second": 53}
